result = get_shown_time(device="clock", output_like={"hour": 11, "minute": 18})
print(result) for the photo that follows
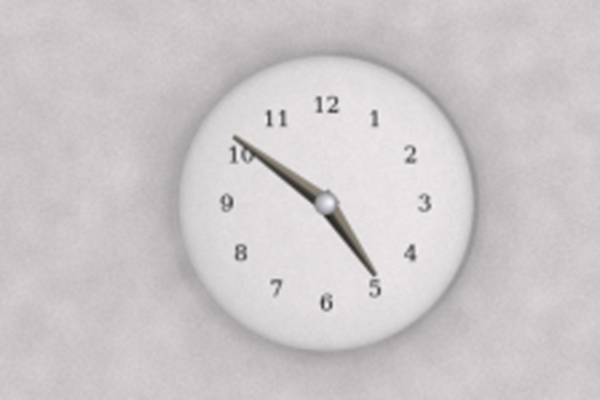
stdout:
{"hour": 4, "minute": 51}
